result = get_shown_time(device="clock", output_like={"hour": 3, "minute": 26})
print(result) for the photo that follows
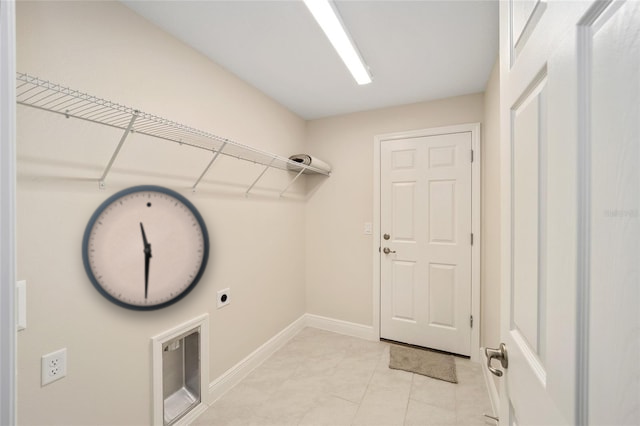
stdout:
{"hour": 11, "minute": 30}
